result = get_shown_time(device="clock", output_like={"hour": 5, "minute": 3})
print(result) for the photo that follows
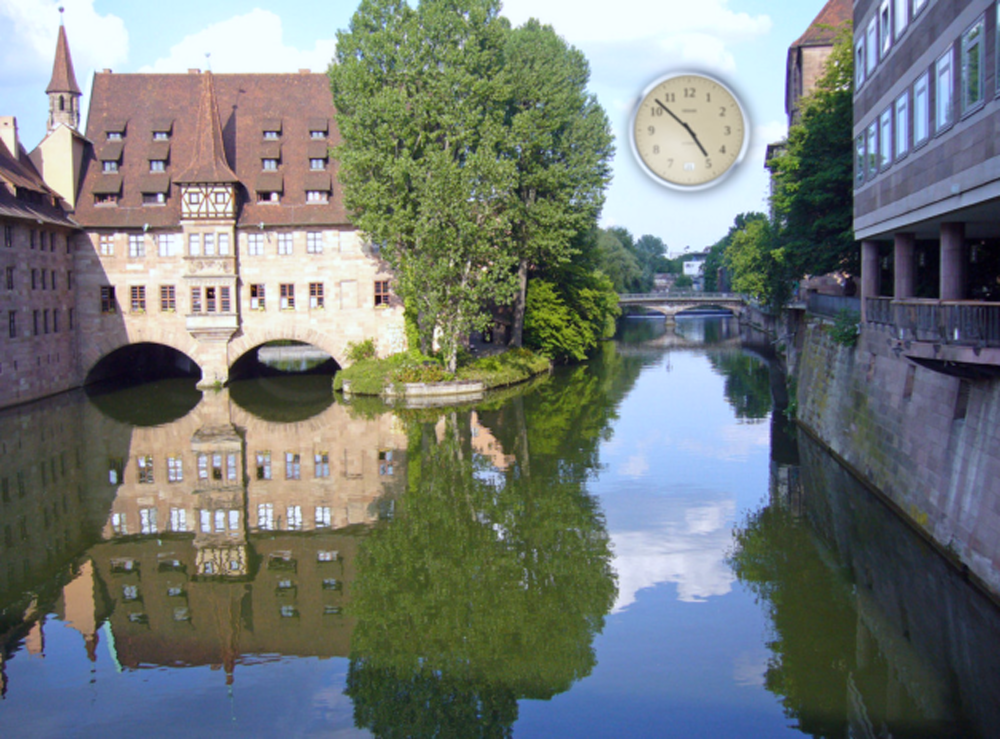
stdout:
{"hour": 4, "minute": 52}
